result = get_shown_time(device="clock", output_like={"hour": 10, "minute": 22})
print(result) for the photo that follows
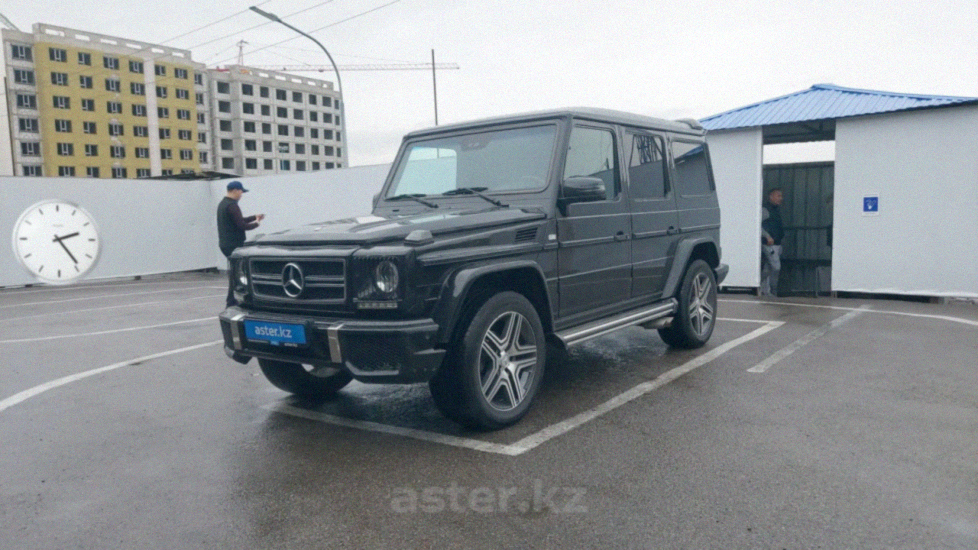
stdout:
{"hour": 2, "minute": 24}
